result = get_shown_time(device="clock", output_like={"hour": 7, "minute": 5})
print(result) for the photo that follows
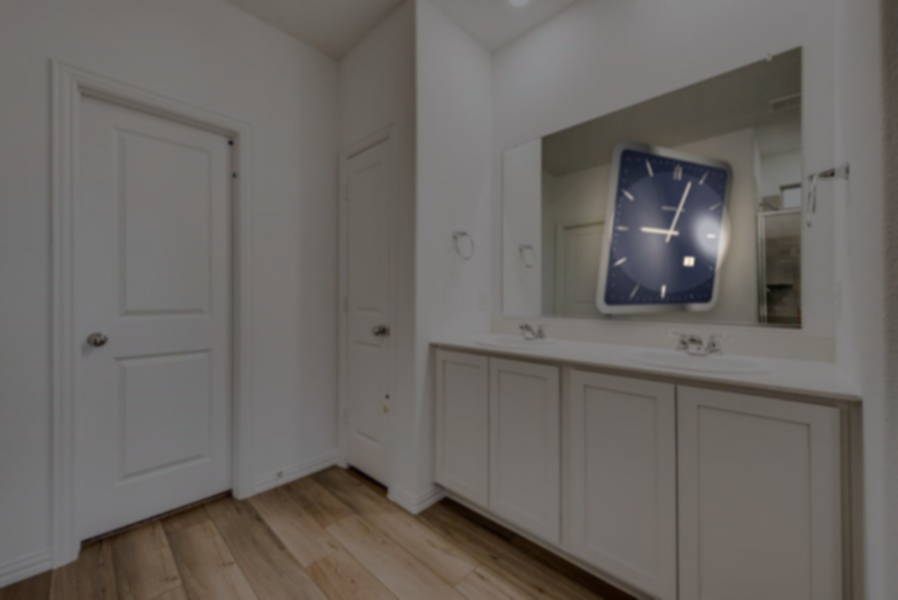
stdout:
{"hour": 9, "minute": 3}
